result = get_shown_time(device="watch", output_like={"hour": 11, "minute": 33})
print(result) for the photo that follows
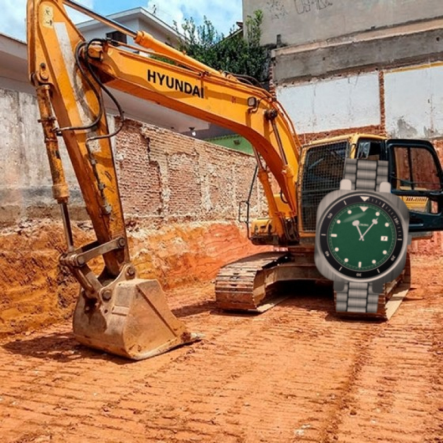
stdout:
{"hour": 11, "minute": 6}
